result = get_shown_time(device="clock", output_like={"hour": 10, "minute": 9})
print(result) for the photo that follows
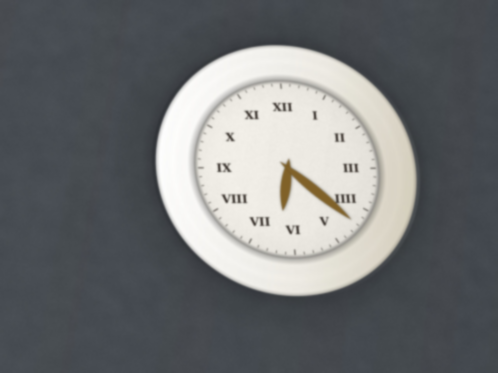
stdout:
{"hour": 6, "minute": 22}
